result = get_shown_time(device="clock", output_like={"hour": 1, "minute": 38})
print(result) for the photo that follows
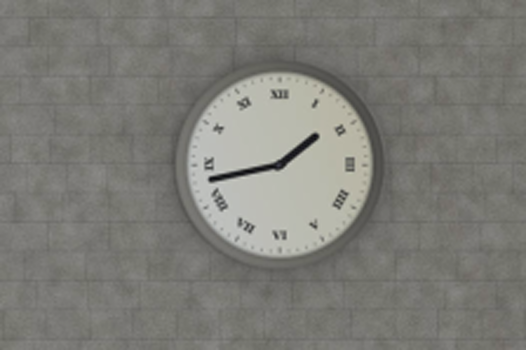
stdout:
{"hour": 1, "minute": 43}
